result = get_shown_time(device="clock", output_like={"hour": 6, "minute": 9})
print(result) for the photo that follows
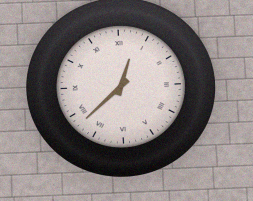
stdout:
{"hour": 12, "minute": 38}
